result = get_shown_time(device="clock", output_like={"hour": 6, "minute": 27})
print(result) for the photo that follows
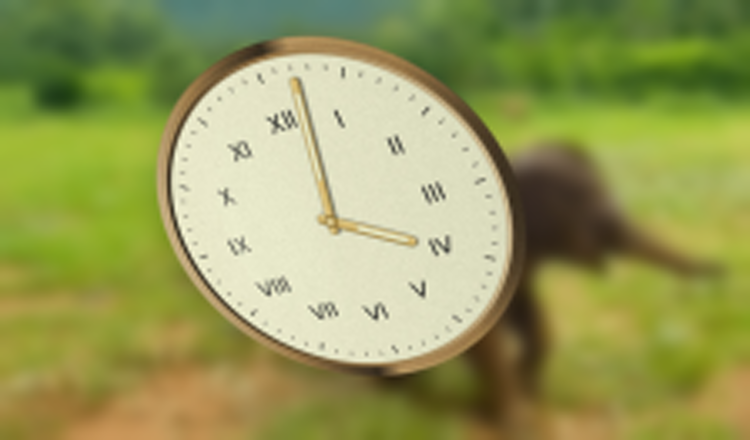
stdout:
{"hour": 4, "minute": 2}
